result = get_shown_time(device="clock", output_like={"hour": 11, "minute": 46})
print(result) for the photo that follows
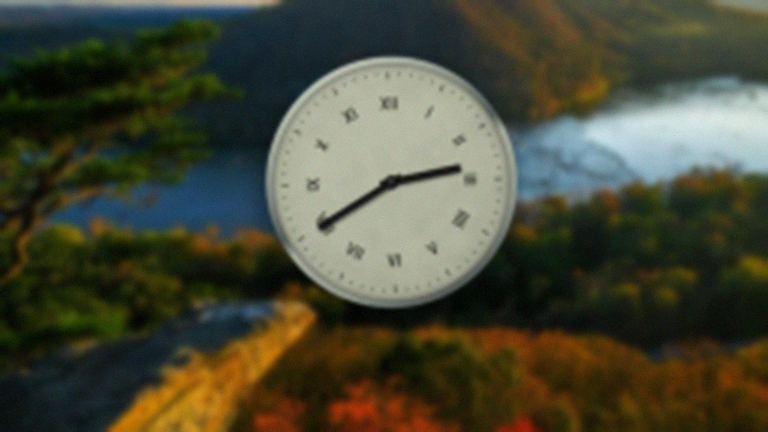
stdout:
{"hour": 2, "minute": 40}
